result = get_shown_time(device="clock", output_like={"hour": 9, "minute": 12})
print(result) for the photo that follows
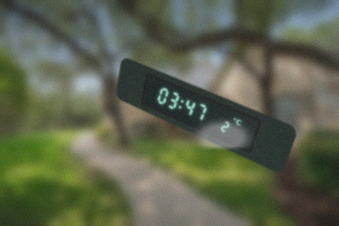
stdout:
{"hour": 3, "minute": 47}
